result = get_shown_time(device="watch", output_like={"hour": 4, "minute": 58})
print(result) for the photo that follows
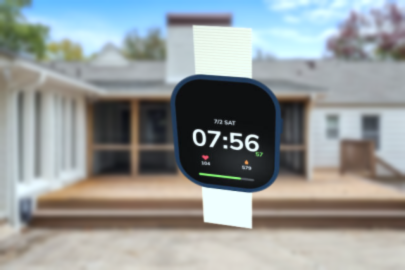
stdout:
{"hour": 7, "minute": 56}
